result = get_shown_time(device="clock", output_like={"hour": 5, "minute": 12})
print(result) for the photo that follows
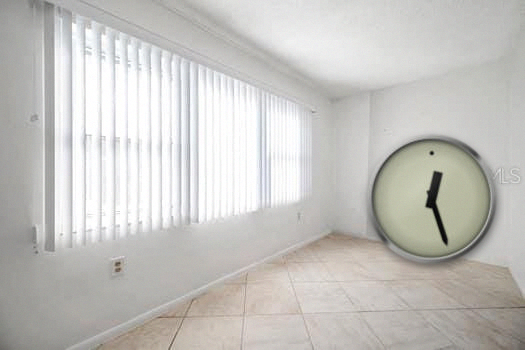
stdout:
{"hour": 12, "minute": 27}
